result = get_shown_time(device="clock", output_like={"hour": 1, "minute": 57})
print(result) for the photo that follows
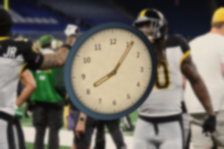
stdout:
{"hour": 8, "minute": 6}
